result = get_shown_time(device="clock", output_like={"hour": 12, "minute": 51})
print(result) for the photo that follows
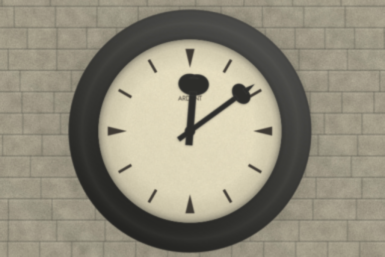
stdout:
{"hour": 12, "minute": 9}
